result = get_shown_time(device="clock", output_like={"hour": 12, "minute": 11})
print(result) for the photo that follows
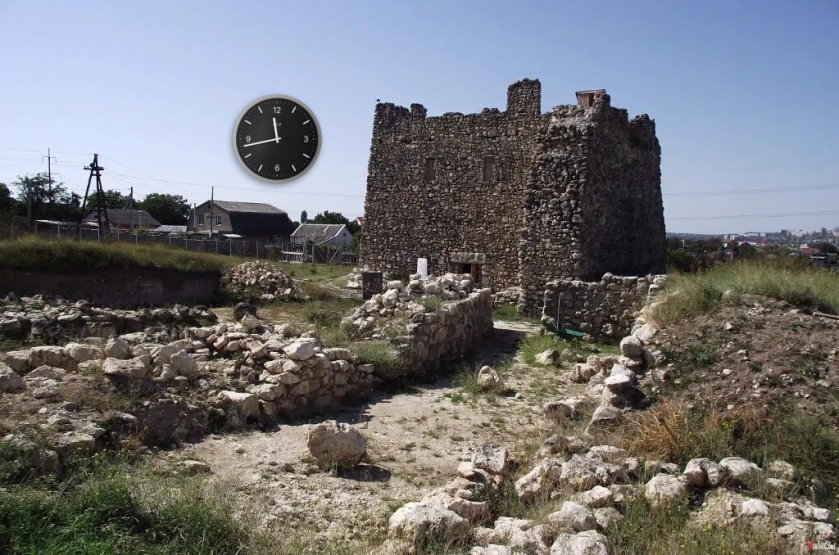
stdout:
{"hour": 11, "minute": 43}
